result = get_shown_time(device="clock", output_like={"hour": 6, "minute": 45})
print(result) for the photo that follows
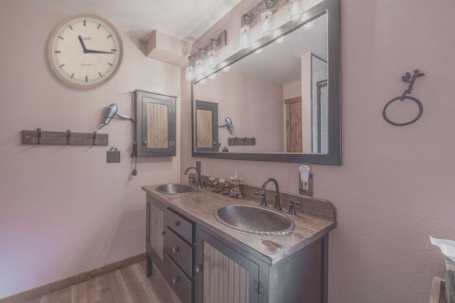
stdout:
{"hour": 11, "minute": 16}
